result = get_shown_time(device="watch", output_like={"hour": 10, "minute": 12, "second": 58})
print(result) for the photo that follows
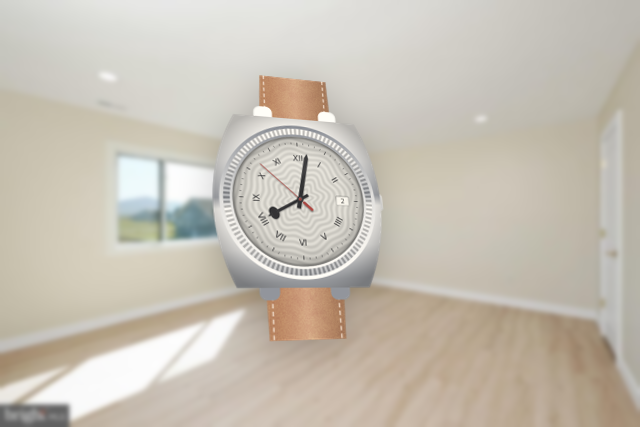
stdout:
{"hour": 8, "minute": 1, "second": 52}
